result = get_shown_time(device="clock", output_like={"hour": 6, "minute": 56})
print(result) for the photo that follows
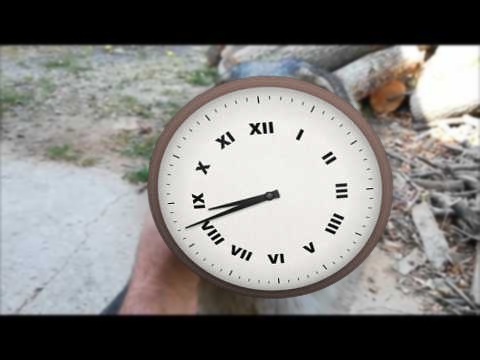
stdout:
{"hour": 8, "minute": 42}
